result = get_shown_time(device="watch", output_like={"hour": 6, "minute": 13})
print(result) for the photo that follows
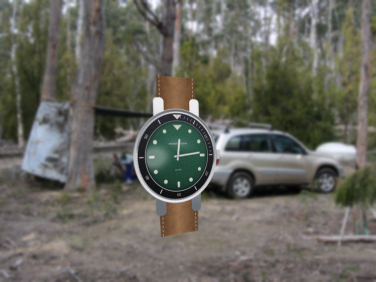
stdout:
{"hour": 12, "minute": 14}
